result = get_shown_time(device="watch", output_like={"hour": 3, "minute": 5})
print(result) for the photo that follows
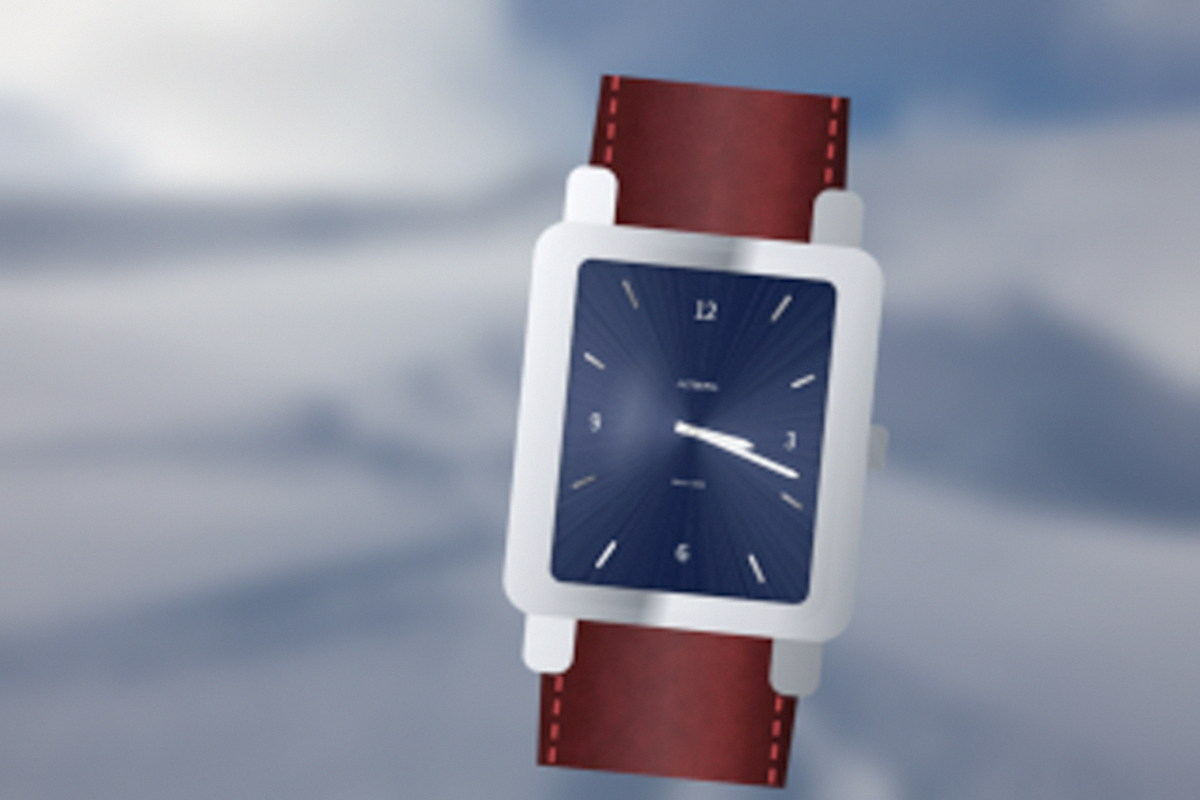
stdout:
{"hour": 3, "minute": 18}
